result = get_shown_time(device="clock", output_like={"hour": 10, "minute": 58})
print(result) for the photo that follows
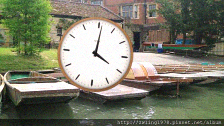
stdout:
{"hour": 4, "minute": 1}
